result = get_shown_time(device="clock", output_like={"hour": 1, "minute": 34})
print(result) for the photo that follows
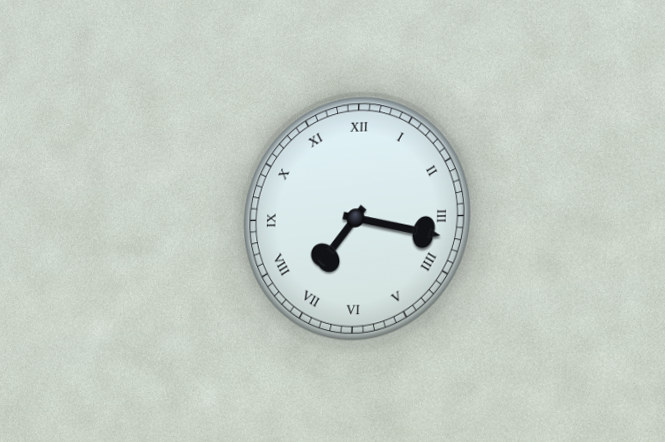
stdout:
{"hour": 7, "minute": 17}
